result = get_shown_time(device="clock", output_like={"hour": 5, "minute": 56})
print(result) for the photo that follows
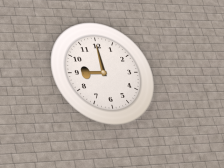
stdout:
{"hour": 9, "minute": 0}
